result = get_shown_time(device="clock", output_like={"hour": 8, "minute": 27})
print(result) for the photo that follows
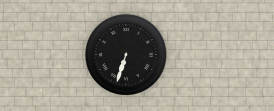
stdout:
{"hour": 6, "minute": 33}
